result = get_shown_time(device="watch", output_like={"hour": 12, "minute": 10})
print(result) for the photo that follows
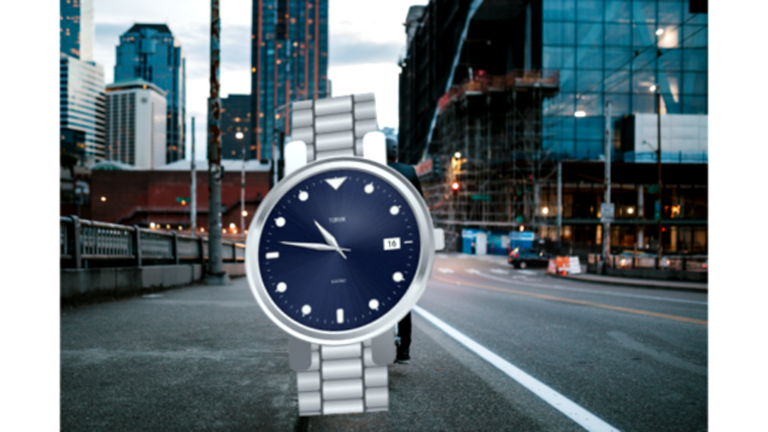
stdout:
{"hour": 10, "minute": 47}
